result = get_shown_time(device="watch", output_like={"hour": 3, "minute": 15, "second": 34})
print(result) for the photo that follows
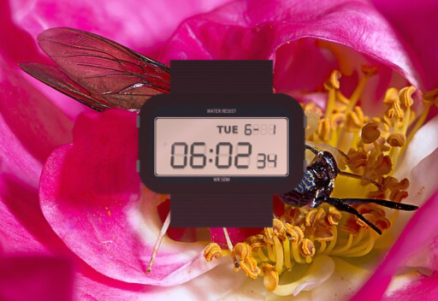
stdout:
{"hour": 6, "minute": 2, "second": 34}
